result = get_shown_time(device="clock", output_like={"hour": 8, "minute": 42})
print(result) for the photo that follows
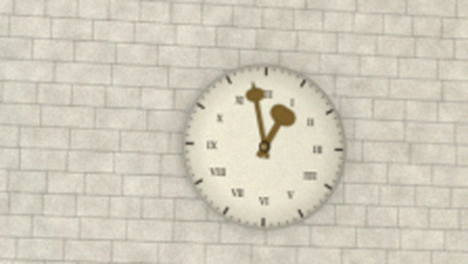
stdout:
{"hour": 12, "minute": 58}
